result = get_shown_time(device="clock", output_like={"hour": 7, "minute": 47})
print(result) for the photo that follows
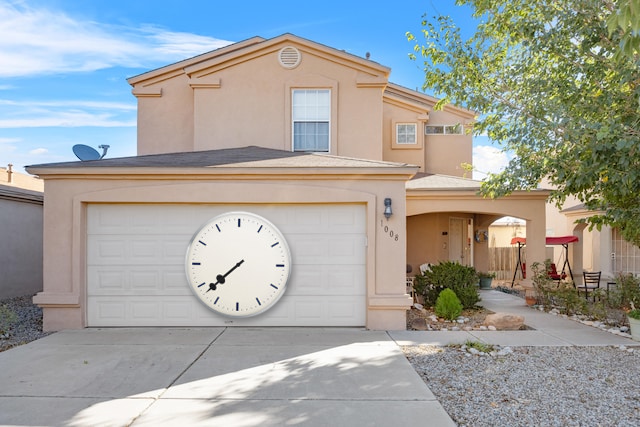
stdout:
{"hour": 7, "minute": 38}
